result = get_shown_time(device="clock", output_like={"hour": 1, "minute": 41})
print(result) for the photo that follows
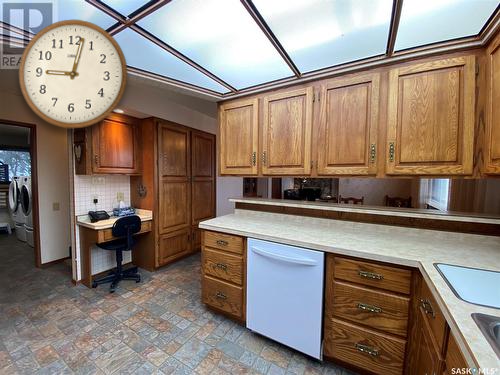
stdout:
{"hour": 9, "minute": 2}
